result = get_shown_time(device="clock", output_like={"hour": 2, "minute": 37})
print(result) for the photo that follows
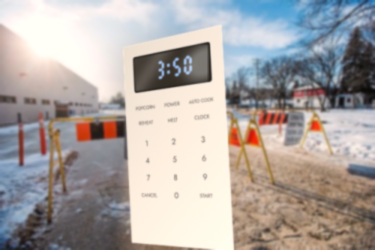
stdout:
{"hour": 3, "minute": 50}
